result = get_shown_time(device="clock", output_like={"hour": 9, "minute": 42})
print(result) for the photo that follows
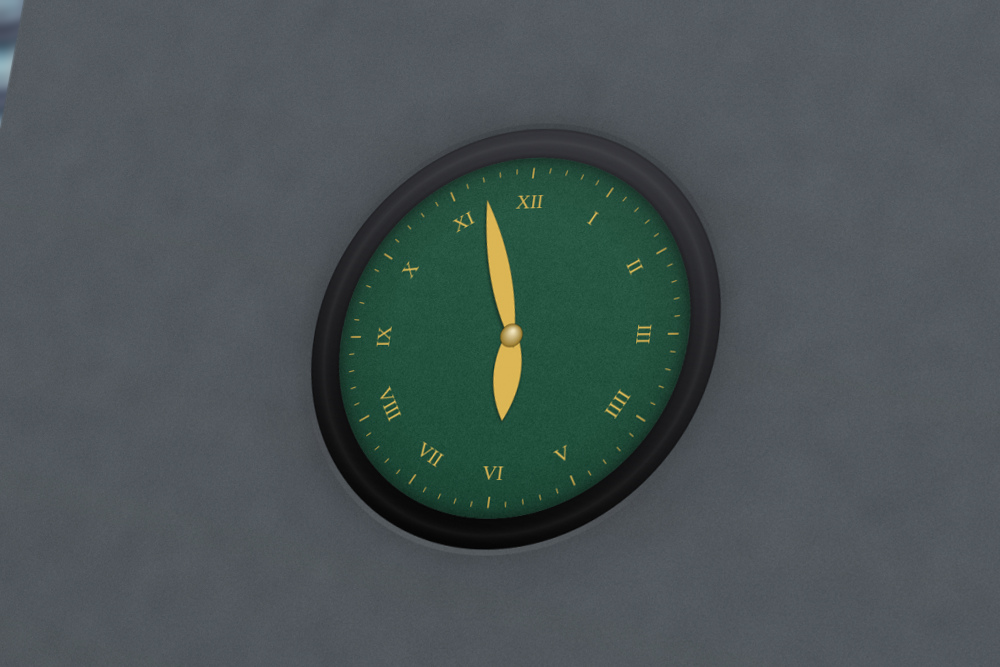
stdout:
{"hour": 5, "minute": 57}
